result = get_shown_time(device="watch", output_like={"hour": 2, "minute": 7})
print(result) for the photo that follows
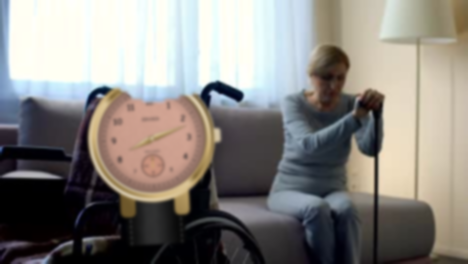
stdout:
{"hour": 8, "minute": 12}
